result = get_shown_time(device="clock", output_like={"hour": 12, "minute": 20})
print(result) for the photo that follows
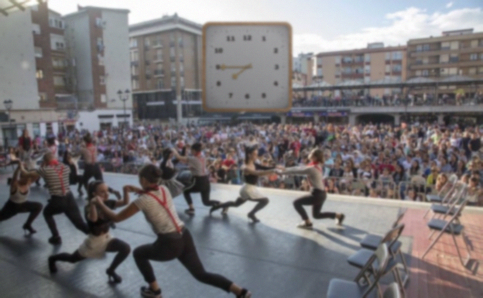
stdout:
{"hour": 7, "minute": 45}
